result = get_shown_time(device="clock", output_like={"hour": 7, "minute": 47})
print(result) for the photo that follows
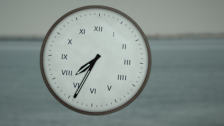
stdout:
{"hour": 7, "minute": 34}
